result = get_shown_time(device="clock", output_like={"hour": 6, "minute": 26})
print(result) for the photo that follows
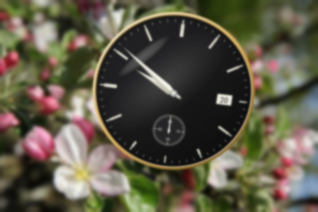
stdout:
{"hour": 9, "minute": 51}
